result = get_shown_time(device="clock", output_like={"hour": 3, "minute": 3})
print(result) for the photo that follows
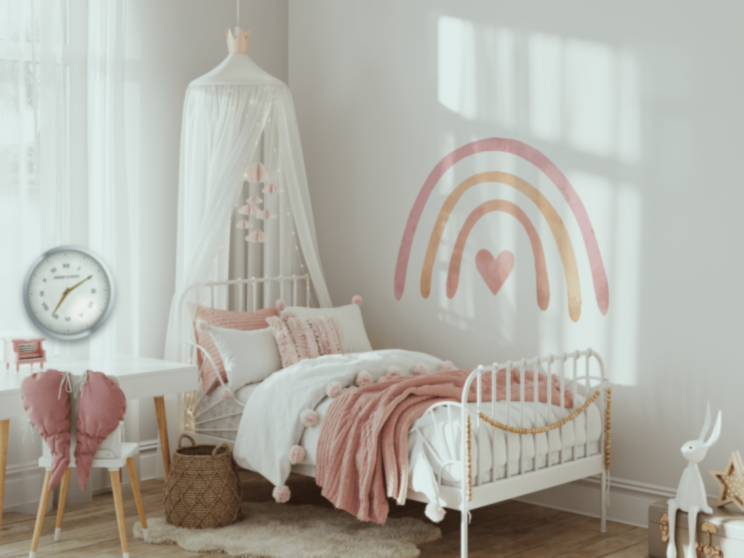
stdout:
{"hour": 7, "minute": 10}
